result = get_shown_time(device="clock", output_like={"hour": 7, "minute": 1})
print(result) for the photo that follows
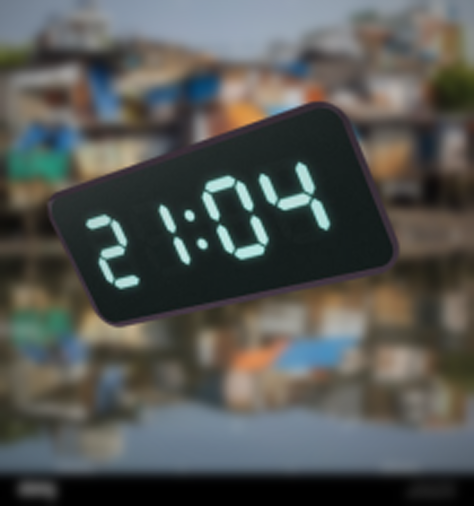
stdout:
{"hour": 21, "minute": 4}
